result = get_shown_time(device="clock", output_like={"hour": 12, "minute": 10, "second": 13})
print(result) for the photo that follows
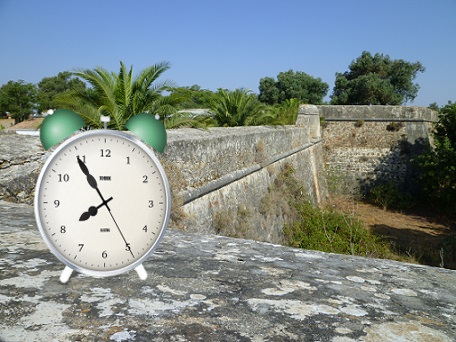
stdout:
{"hour": 7, "minute": 54, "second": 25}
